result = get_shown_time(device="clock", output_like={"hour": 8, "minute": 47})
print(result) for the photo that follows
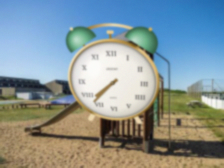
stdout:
{"hour": 7, "minute": 37}
